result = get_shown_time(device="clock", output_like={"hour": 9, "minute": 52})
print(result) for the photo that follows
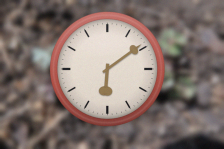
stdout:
{"hour": 6, "minute": 9}
